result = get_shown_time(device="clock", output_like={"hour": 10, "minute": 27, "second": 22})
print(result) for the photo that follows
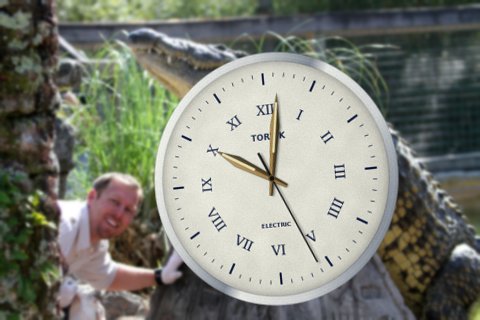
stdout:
{"hour": 10, "minute": 1, "second": 26}
